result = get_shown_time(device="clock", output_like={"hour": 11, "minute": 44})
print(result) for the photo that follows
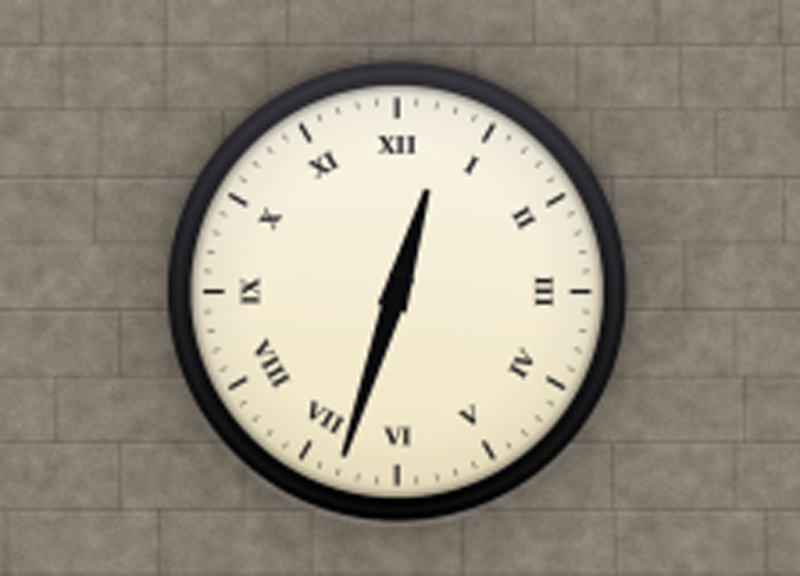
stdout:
{"hour": 12, "minute": 33}
